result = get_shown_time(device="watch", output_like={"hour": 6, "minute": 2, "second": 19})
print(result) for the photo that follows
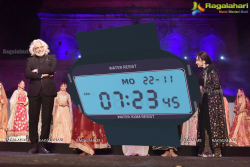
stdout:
{"hour": 7, "minute": 23, "second": 45}
